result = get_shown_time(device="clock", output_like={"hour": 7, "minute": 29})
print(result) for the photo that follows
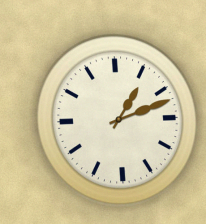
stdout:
{"hour": 1, "minute": 12}
